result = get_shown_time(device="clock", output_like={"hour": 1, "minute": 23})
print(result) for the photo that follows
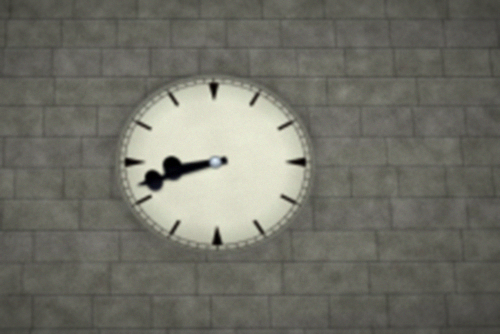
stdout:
{"hour": 8, "minute": 42}
